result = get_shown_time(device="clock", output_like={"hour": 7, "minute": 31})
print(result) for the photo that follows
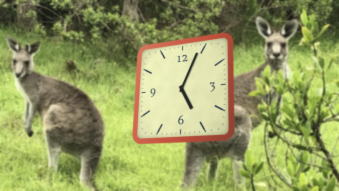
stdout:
{"hour": 5, "minute": 4}
